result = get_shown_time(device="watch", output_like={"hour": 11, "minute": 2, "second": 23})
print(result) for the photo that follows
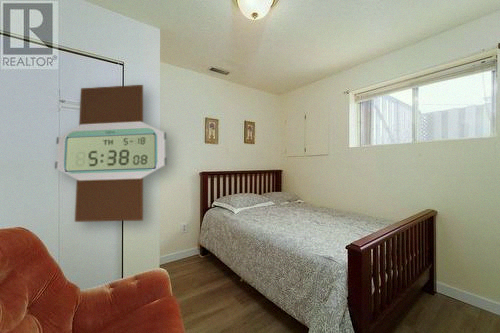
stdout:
{"hour": 5, "minute": 38, "second": 8}
